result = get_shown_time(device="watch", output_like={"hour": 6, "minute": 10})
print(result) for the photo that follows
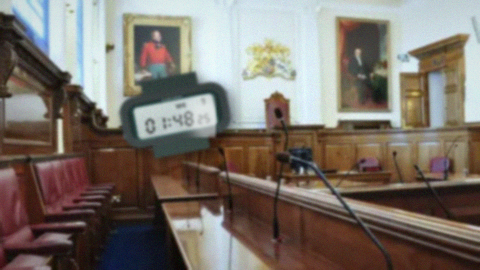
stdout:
{"hour": 1, "minute": 48}
